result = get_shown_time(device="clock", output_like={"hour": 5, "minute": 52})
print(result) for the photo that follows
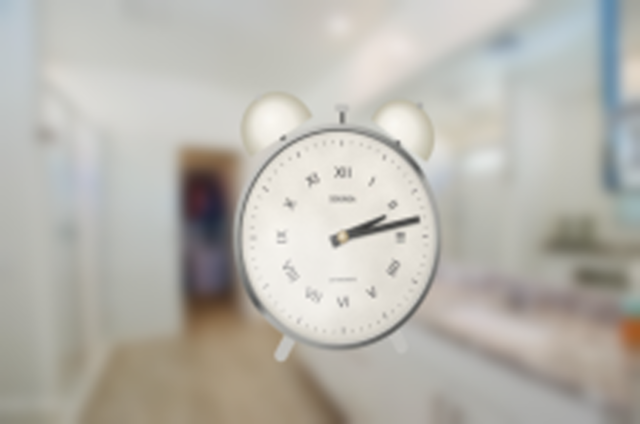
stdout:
{"hour": 2, "minute": 13}
